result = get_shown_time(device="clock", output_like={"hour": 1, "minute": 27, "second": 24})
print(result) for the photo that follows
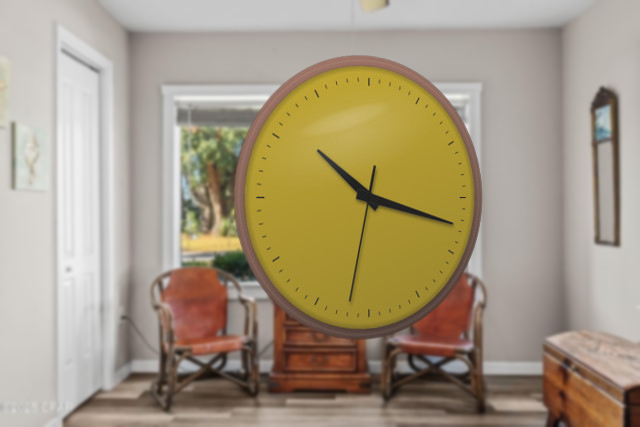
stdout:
{"hour": 10, "minute": 17, "second": 32}
